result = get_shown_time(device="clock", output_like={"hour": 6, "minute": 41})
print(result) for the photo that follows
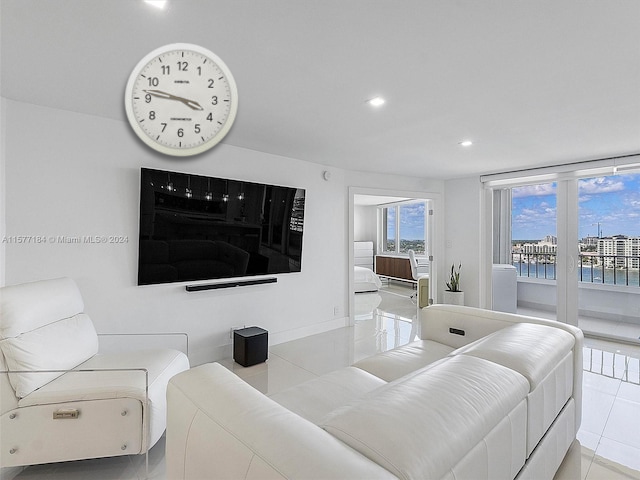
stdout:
{"hour": 3, "minute": 47}
